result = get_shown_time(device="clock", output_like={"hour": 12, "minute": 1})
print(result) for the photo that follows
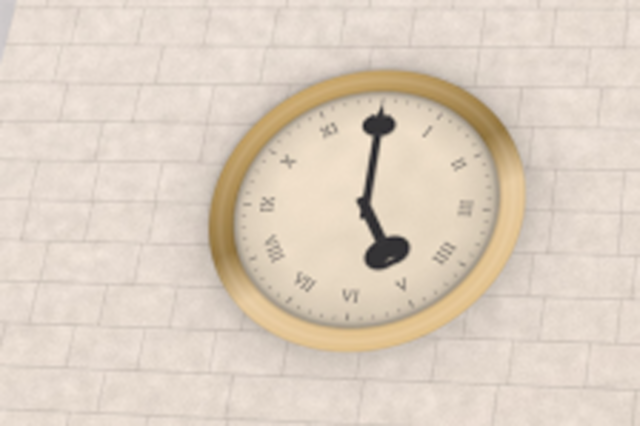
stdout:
{"hour": 5, "minute": 0}
